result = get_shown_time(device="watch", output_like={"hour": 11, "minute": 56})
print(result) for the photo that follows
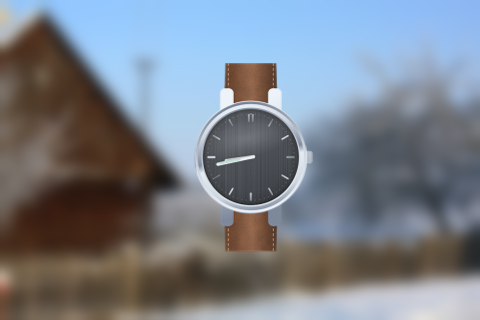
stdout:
{"hour": 8, "minute": 43}
